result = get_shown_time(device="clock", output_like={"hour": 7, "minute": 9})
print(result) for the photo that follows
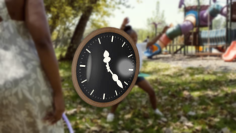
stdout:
{"hour": 11, "minute": 22}
